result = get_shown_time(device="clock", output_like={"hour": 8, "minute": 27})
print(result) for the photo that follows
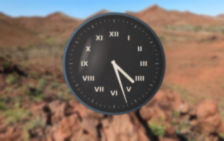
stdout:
{"hour": 4, "minute": 27}
